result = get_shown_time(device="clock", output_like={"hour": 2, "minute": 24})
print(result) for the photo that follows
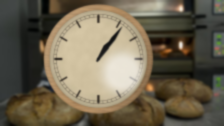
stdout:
{"hour": 1, "minute": 6}
